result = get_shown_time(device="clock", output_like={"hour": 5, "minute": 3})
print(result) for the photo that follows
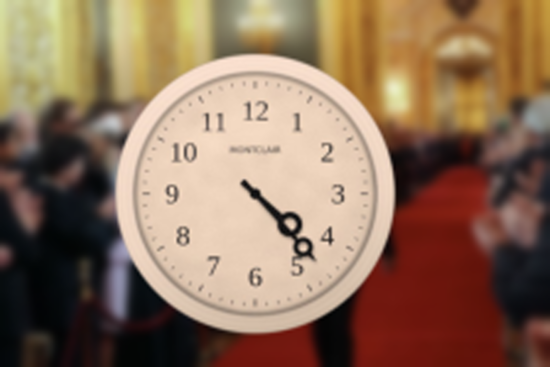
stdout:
{"hour": 4, "minute": 23}
